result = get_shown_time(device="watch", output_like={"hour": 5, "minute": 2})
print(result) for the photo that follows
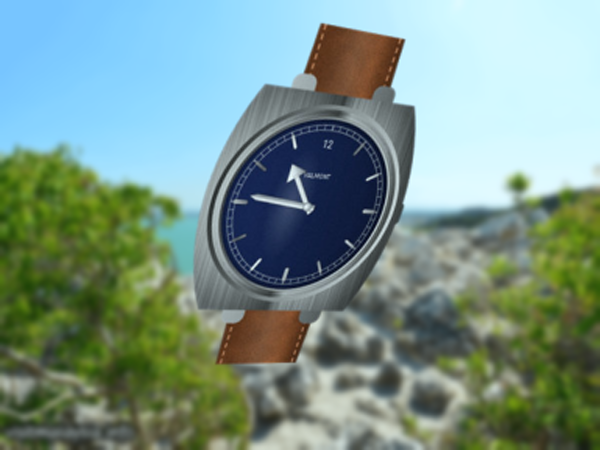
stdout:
{"hour": 10, "minute": 46}
